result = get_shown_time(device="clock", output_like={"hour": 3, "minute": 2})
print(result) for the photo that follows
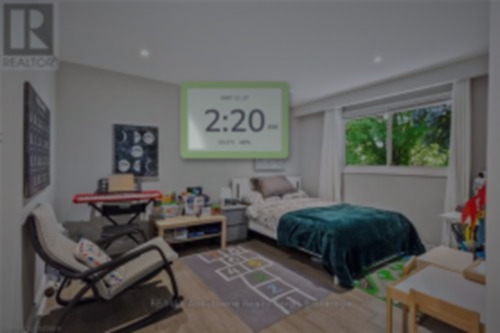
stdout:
{"hour": 2, "minute": 20}
